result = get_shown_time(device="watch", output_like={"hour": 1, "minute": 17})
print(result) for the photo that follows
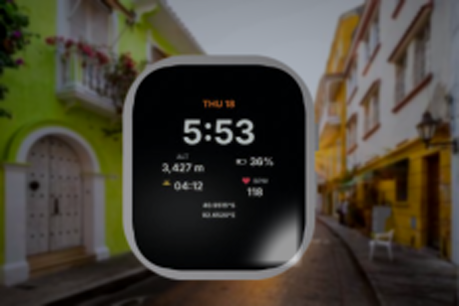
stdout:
{"hour": 5, "minute": 53}
